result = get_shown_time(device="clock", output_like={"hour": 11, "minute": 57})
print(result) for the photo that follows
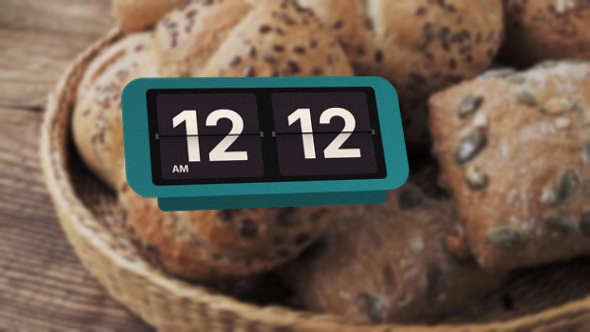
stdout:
{"hour": 12, "minute": 12}
